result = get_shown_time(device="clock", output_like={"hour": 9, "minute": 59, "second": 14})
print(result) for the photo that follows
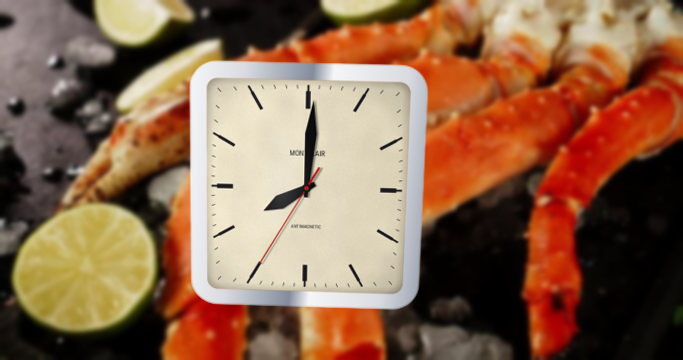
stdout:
{"hour": 8, "minute": 0, "second": 35}
